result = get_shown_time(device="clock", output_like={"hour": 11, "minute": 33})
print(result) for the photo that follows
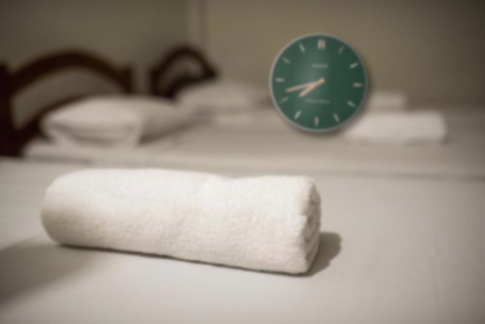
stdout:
{"hour": 7, "minute": 42}
